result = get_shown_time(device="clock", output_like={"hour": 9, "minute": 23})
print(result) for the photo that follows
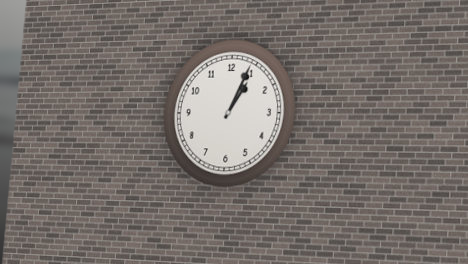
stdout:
{"hour": 1, "minute": 4}
